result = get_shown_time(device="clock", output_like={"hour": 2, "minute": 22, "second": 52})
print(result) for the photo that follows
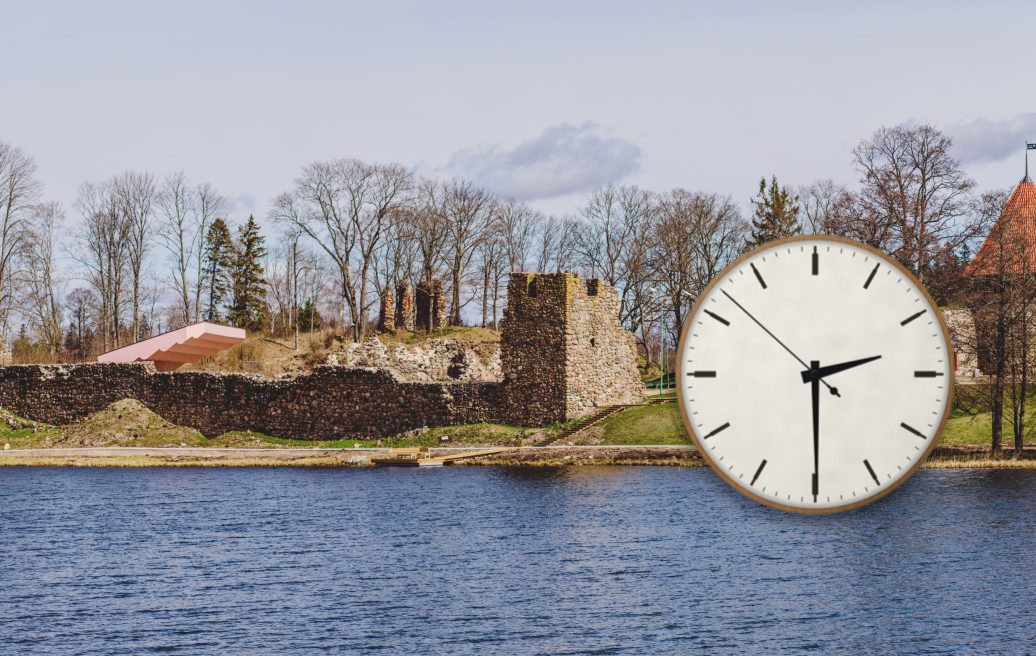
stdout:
{"hour": 2, "minute": 29, "second": 52}
